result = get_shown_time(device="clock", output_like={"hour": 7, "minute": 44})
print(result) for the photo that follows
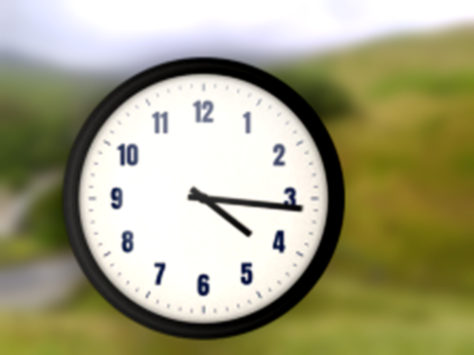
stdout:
{"hour": 4, "minute": 16}
